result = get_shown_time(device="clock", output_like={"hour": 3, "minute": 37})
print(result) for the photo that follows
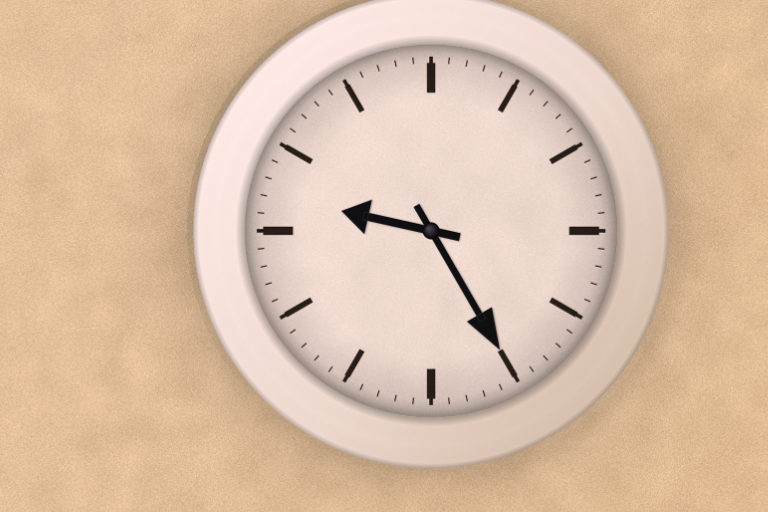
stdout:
{"hour": 9, "minute": 25}
